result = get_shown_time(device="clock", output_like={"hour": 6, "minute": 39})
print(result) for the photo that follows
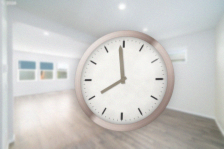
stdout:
{"hour": 7, "minute": 59}
